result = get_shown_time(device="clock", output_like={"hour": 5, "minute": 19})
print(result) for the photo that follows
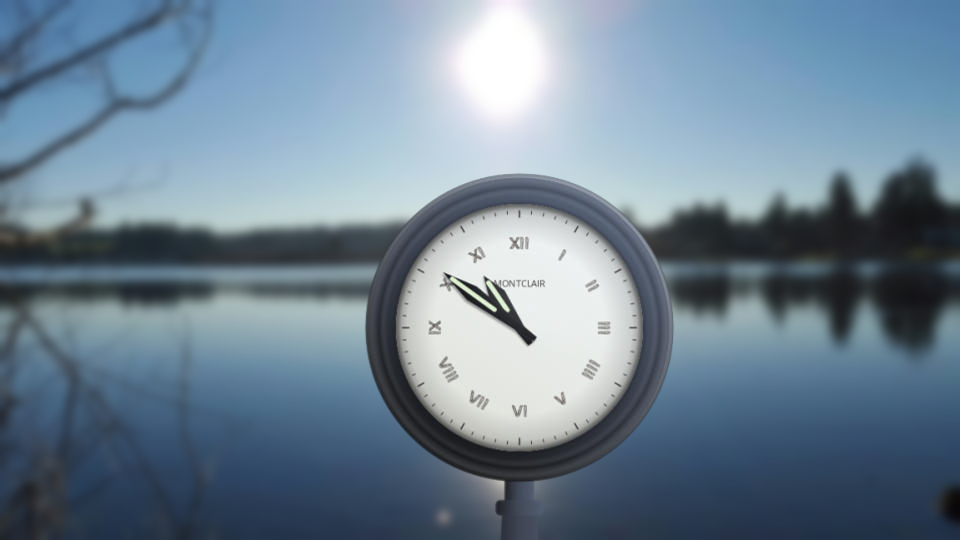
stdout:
{"hour": 10, "minute": 51}
